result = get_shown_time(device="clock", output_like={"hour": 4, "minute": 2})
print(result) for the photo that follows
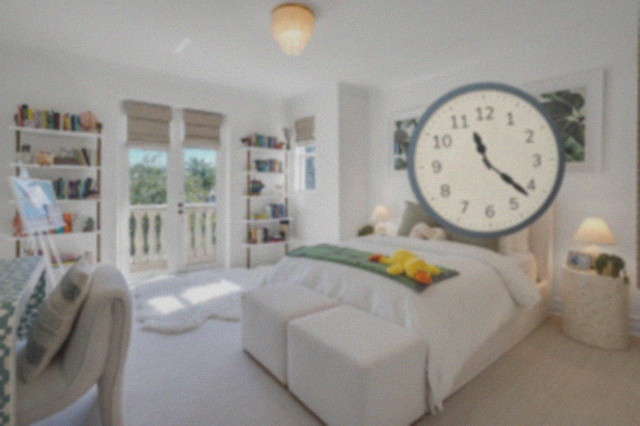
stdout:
{"hour": 11, "minute": 22}
